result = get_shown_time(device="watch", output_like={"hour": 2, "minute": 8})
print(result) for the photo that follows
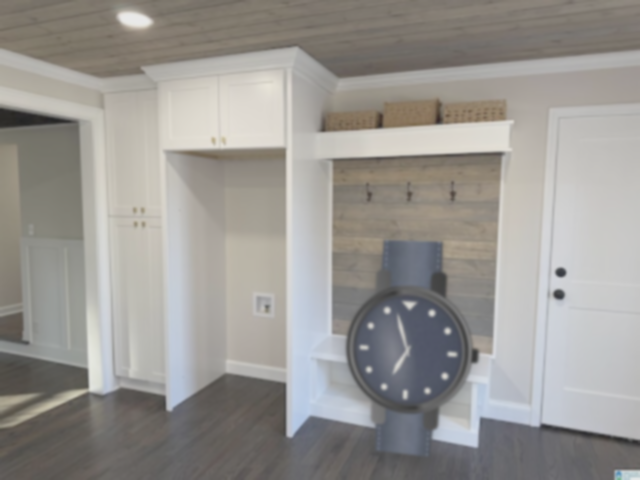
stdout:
{"hour": 6, "minute": 57}
